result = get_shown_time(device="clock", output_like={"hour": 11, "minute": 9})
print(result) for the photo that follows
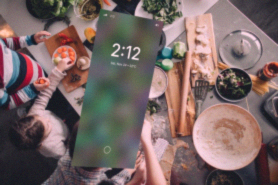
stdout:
{"hour": 2, "minute": 12}
